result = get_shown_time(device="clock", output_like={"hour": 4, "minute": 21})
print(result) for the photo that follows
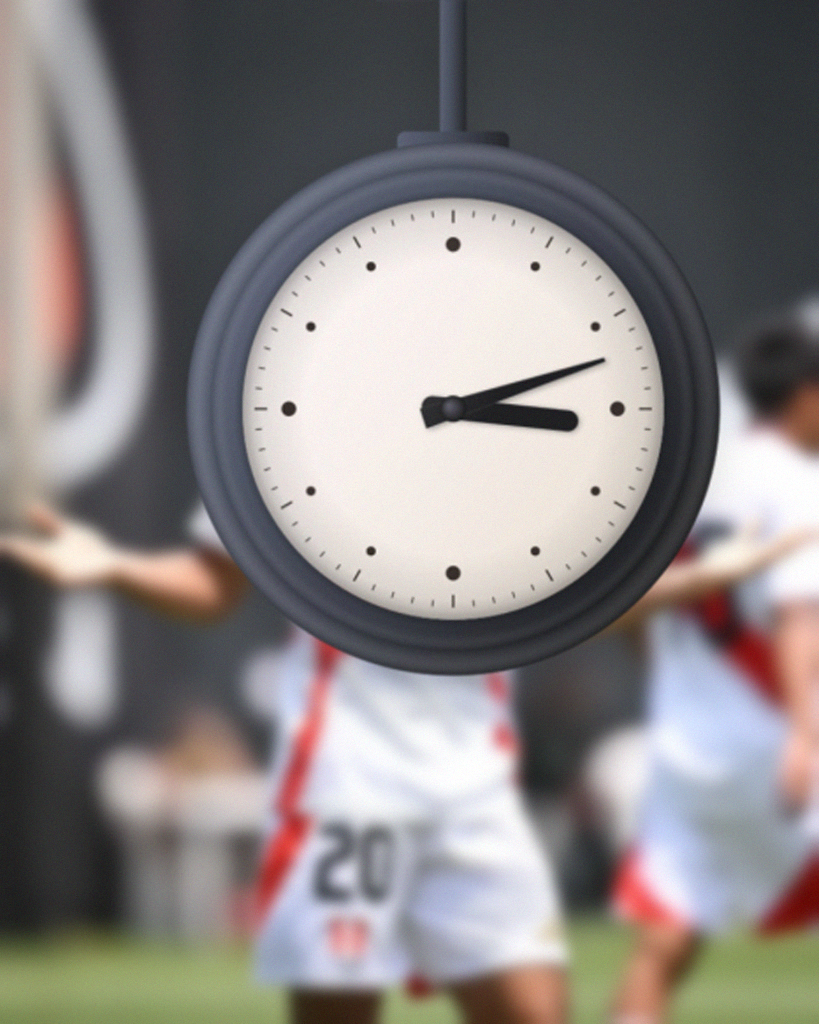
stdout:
{"hour": 3, "minute": 12}
